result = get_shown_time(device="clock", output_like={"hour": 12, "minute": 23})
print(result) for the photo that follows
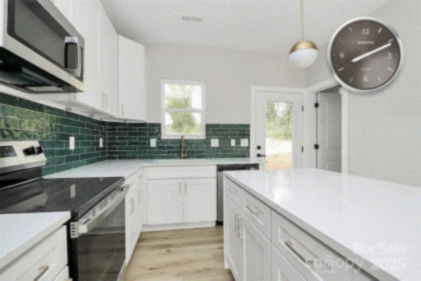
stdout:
{"hour": 8, "minute": 11}
